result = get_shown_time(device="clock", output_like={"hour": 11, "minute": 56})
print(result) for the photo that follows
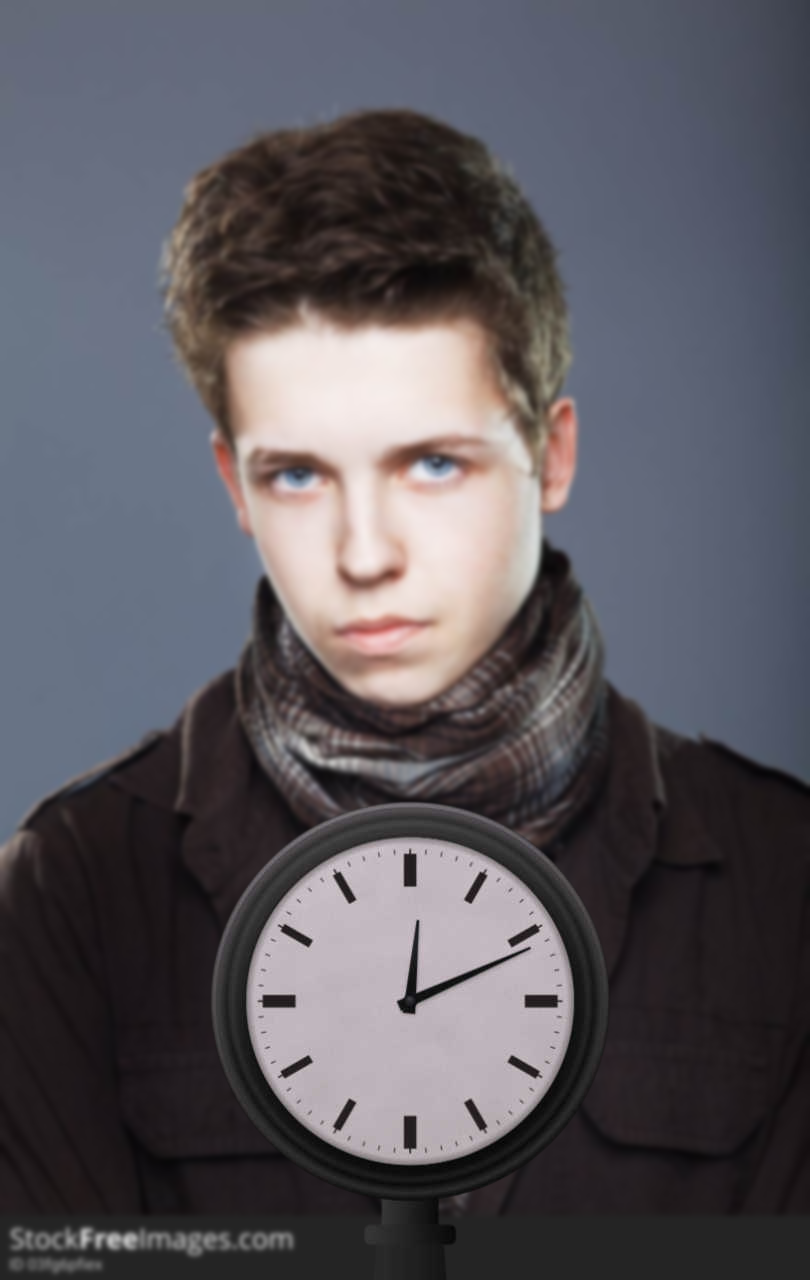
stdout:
{"hour": 12, "minute": 11}
